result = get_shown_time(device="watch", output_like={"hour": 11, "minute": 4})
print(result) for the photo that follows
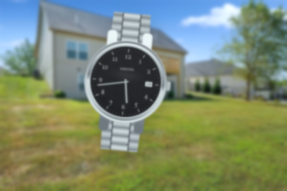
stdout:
{"hour": 5, "minute": 43}
